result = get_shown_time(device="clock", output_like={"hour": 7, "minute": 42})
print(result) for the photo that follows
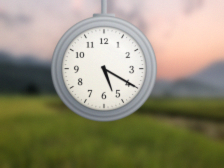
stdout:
{"hour": 5, "minute": 20}
